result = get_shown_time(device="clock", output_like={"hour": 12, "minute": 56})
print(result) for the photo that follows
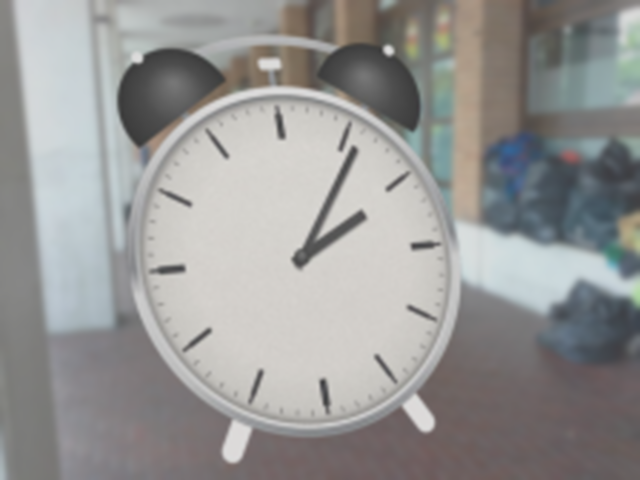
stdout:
{"hour": 2, "minute": 6}
